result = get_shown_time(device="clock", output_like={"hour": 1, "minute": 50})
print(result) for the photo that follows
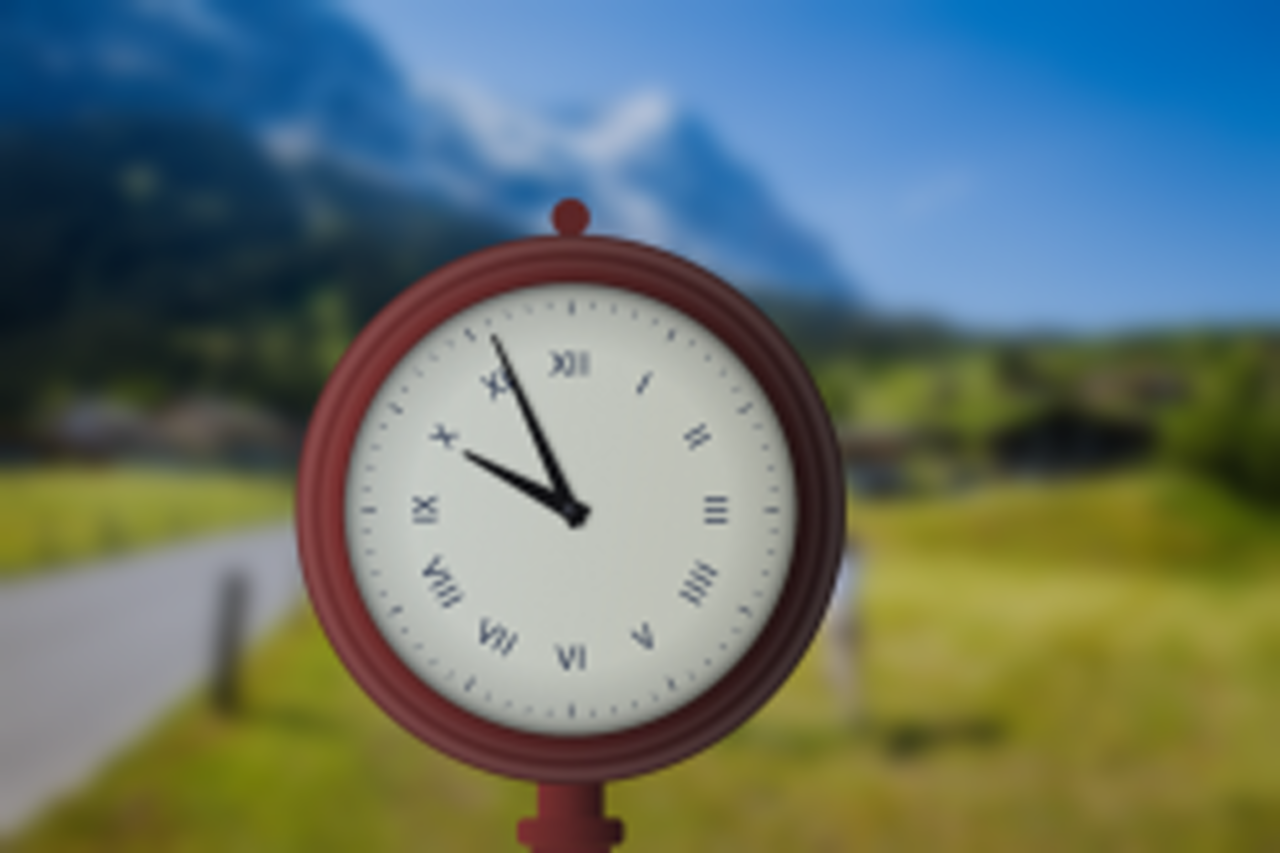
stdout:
{"hour": 9, "minute": 56}
